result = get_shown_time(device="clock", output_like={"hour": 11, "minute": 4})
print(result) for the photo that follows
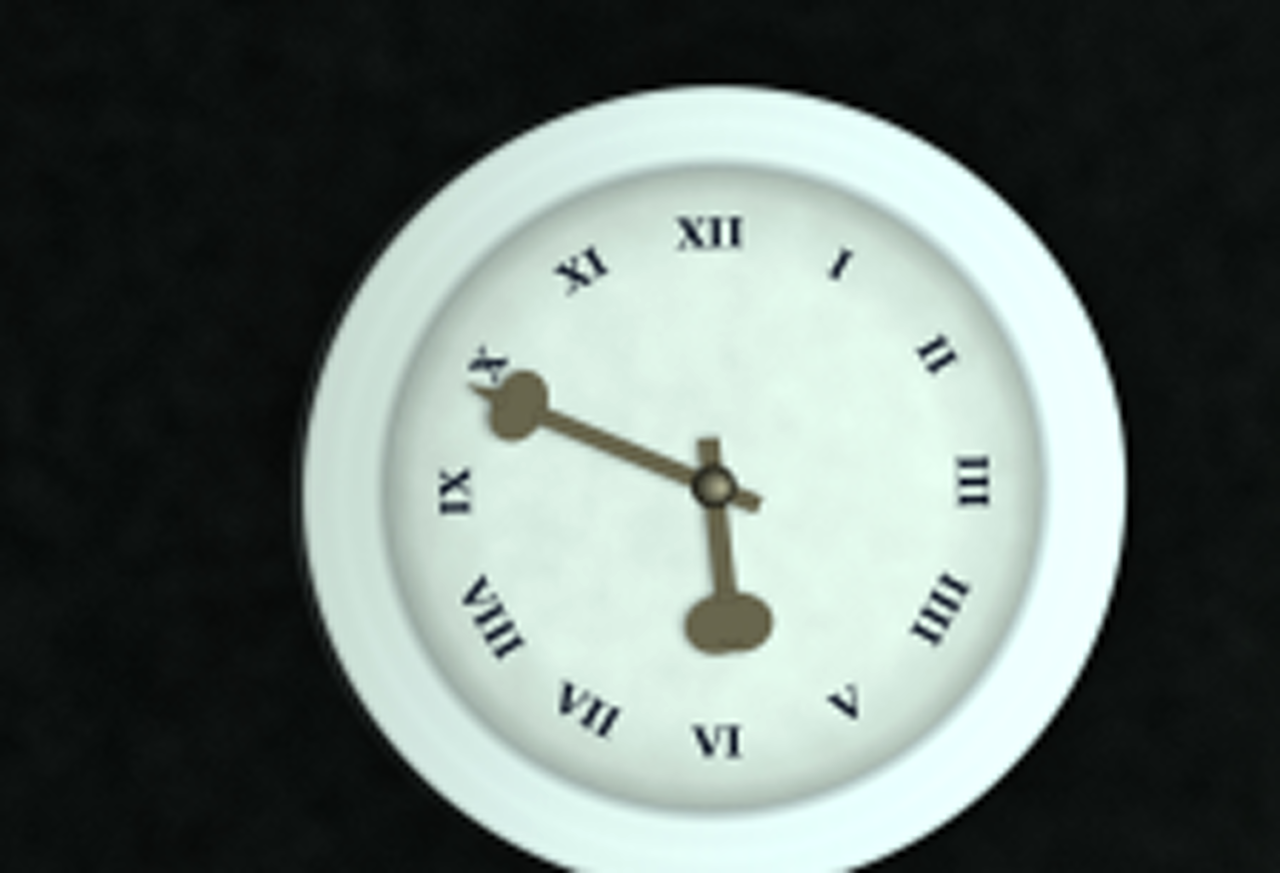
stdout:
{"hour": 5, "minute": 49}
